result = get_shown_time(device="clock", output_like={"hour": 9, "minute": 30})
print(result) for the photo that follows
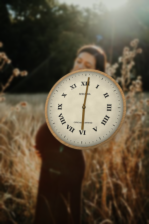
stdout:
{"hour": 6, "minute": 1}
